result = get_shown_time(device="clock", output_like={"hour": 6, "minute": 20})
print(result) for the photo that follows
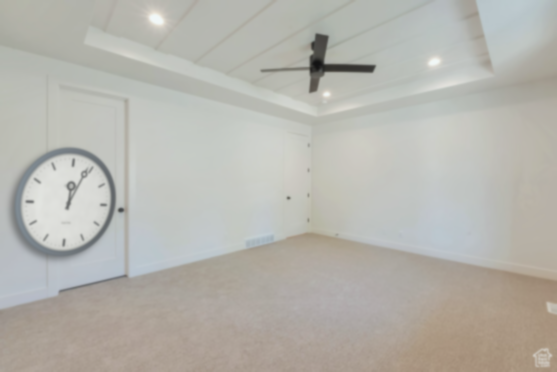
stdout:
{"hour": 12, "minute": 4}
